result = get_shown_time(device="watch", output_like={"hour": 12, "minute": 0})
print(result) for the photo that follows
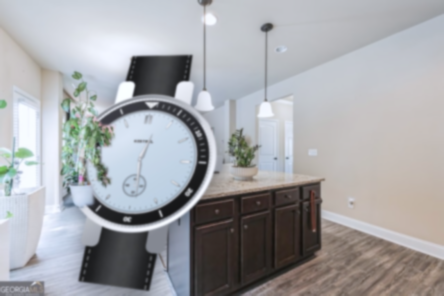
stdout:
{"hour": 12, "minute": 29}
